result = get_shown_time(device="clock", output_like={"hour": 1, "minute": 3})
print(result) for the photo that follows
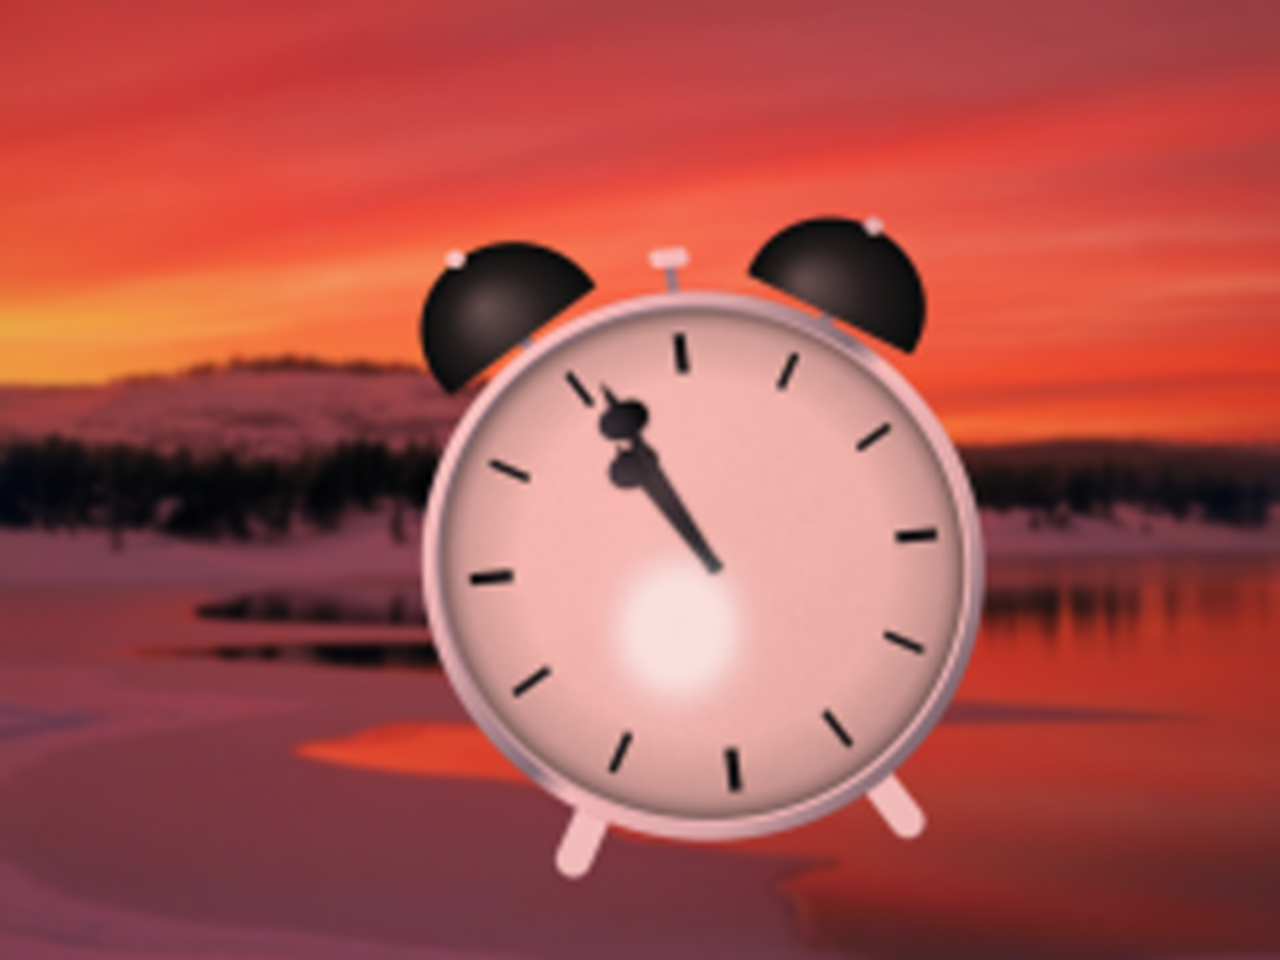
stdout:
{"hour": 10, "minute": 56}
